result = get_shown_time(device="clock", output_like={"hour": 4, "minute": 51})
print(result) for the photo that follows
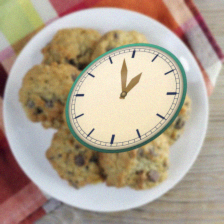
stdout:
{"hour": 12, "minute": 58}
